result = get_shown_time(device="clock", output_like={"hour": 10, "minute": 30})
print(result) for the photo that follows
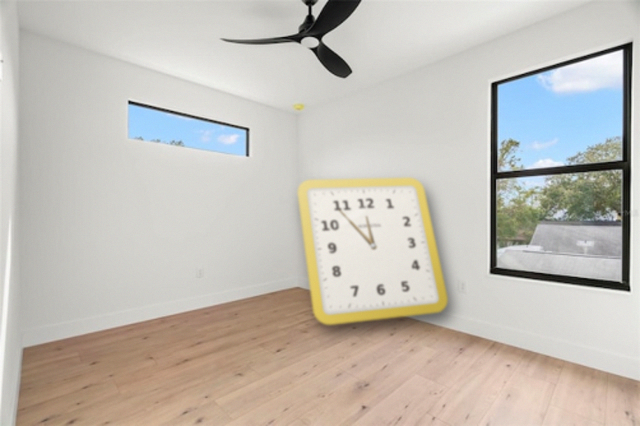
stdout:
{"hour": 11, "minute": 54}
